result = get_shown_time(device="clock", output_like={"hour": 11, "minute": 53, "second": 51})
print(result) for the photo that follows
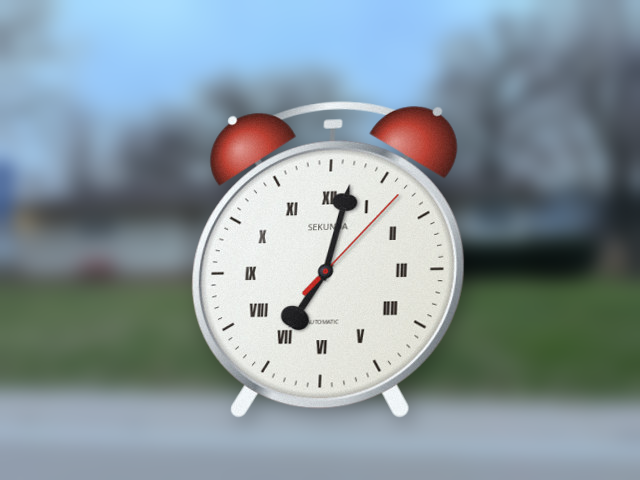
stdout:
{"hour": 7, "minute": 2, "second": 7}
